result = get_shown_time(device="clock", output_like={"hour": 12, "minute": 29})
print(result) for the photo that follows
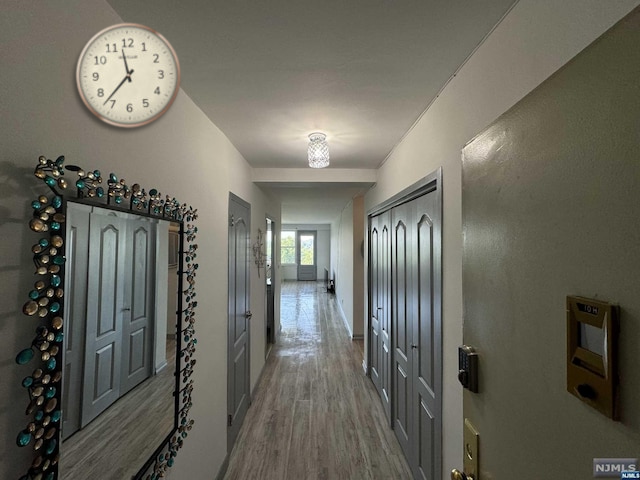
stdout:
{"hour": 11, "minute": 37}
